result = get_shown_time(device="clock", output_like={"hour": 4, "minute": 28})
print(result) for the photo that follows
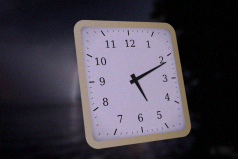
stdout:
{"hour": 5, "minute": 11}
